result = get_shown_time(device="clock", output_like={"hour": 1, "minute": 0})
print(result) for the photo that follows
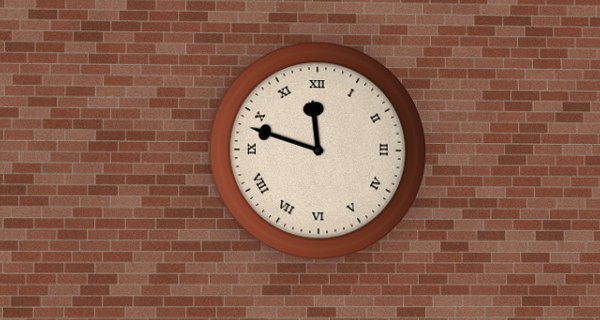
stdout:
{"hour": 11, "minute": 48}
